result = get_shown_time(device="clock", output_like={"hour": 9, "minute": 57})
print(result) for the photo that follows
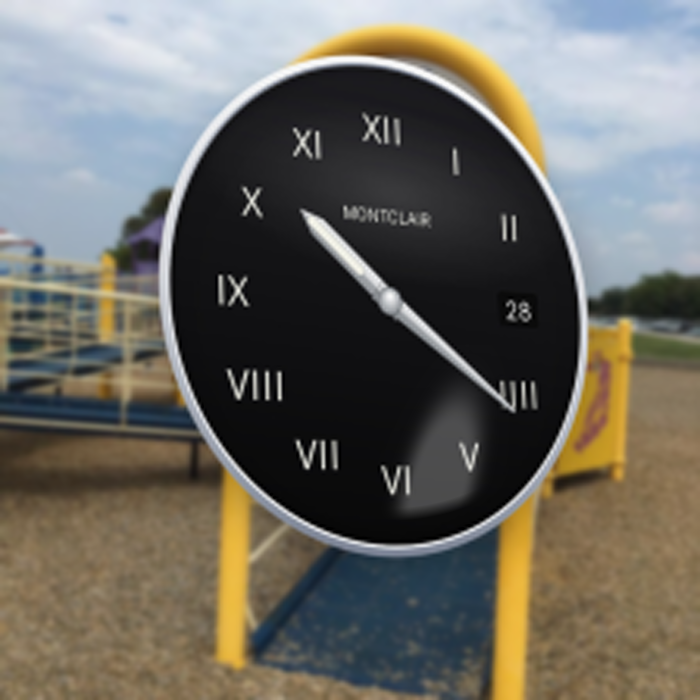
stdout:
{"hour": 10, "minute": 21}
